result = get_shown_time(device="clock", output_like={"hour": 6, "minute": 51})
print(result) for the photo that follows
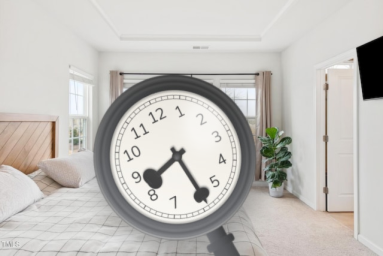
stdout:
{"hour": 8, "minute": 29}
